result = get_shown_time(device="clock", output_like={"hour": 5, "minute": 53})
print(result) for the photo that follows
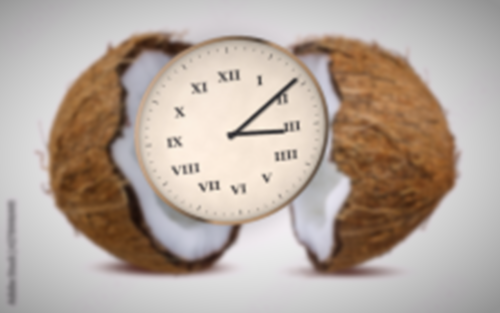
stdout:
{"hour": 3, "minute": 9}
